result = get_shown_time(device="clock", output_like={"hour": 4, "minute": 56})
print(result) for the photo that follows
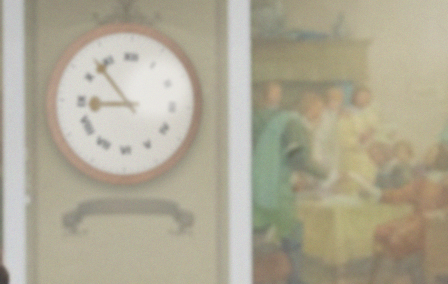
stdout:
{"hour": 8, "minute": 53}
